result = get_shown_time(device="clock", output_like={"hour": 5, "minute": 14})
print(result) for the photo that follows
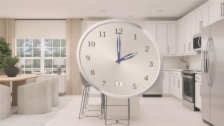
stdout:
{"hour": 2, "minute": 0}
